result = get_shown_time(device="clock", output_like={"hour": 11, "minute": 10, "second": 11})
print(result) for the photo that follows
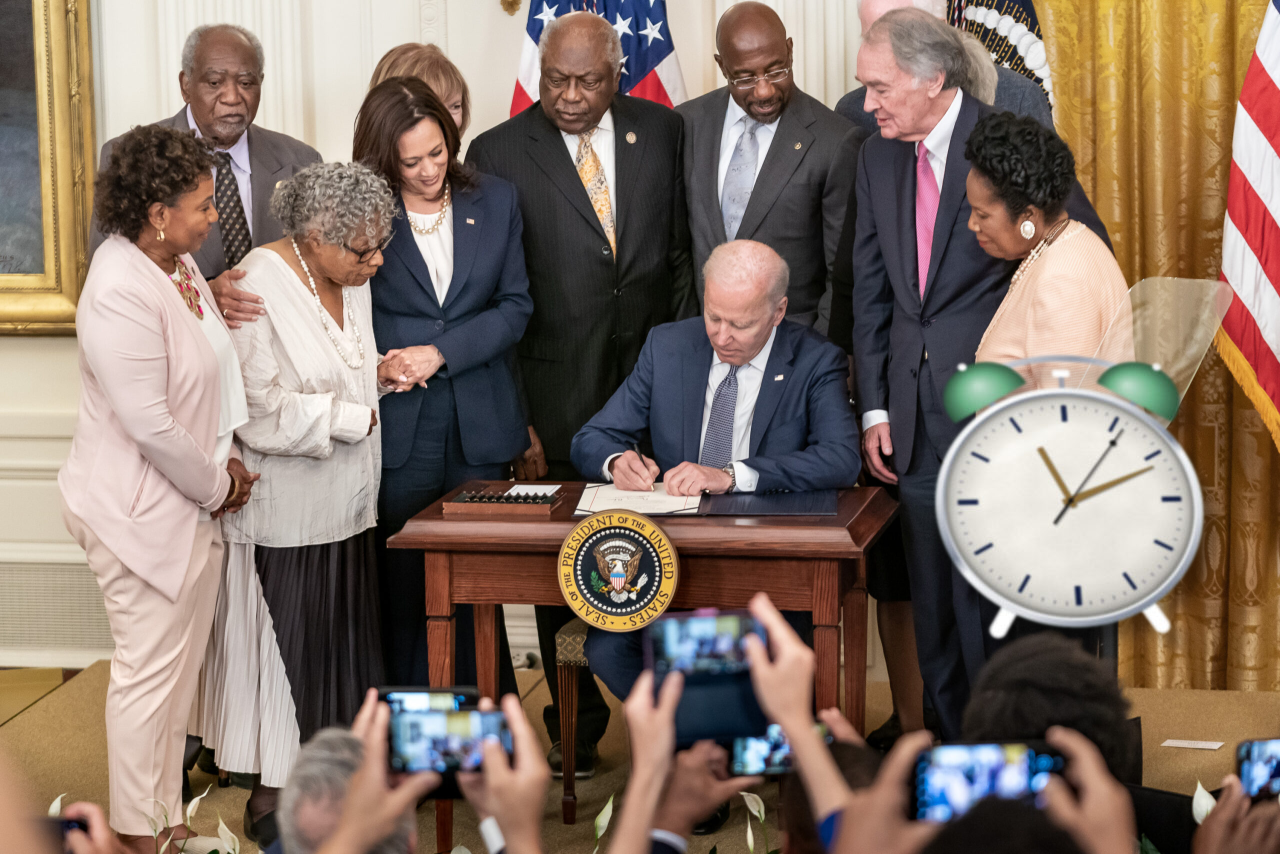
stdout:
{"hour": 11, "minute": 11, "second": 6}
